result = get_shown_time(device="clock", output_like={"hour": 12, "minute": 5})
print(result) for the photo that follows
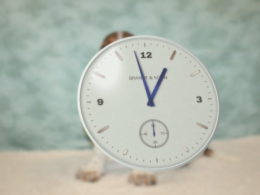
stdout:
{"hour": 12, "minute": 58}
